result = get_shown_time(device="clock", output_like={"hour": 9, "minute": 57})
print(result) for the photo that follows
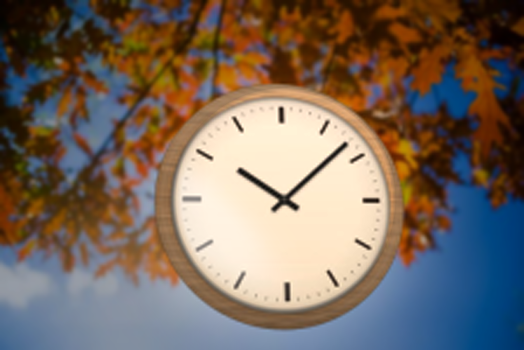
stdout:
{"hour": 10, "minute": 8}
